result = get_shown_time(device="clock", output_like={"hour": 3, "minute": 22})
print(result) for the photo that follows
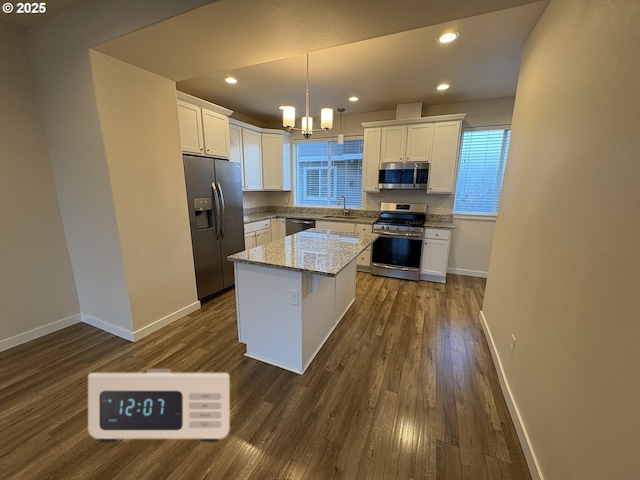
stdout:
{"hour": 12, "minute": 7}
